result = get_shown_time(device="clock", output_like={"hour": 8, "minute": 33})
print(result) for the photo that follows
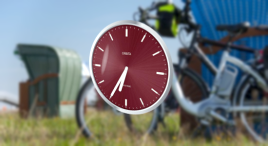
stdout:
{"hour": 6, "minute": 35}
